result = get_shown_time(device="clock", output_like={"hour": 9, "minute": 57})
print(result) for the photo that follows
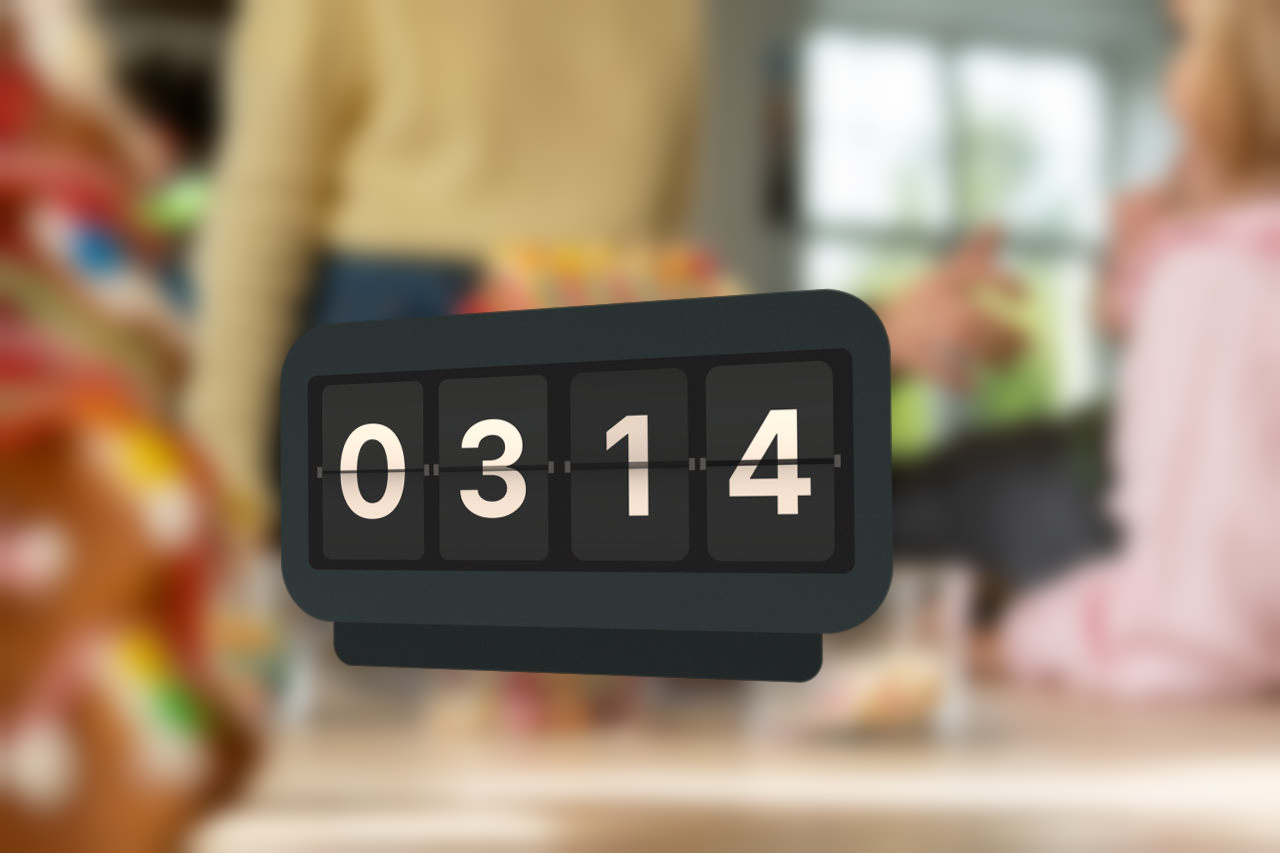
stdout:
{"hour": 3, "minute": 14}
